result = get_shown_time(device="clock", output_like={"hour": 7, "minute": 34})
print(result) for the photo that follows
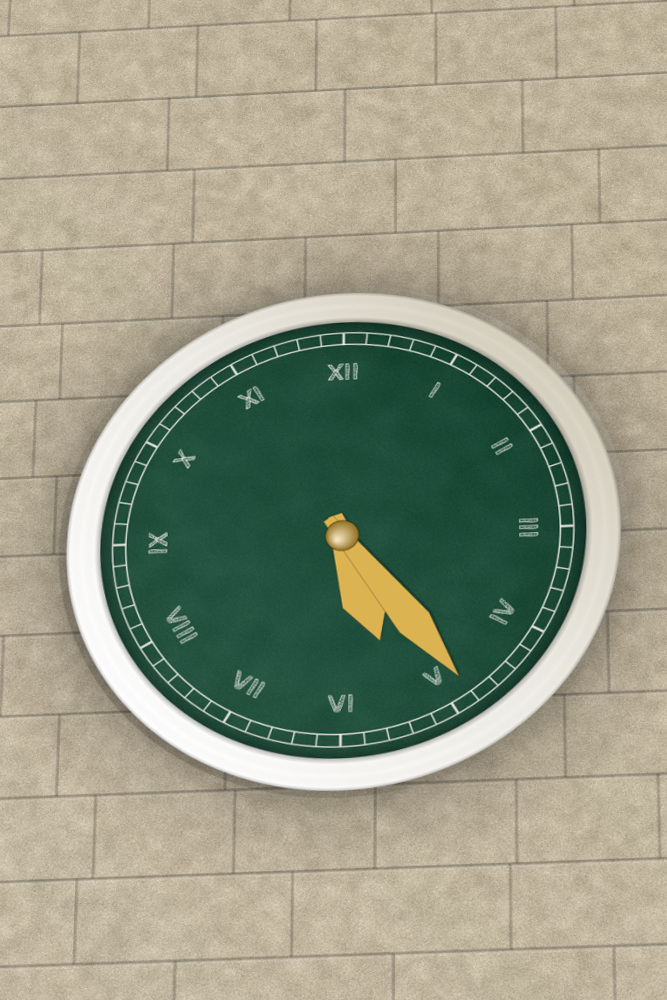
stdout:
{"hour": 5, "minute": 24}
